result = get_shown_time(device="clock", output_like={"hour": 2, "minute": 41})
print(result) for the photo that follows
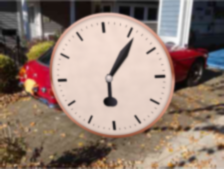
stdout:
{"hour": 6, "minute": 6}
